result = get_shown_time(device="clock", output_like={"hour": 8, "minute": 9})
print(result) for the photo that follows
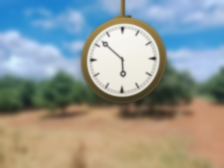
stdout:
{"hour": 5, "minute": 52}
